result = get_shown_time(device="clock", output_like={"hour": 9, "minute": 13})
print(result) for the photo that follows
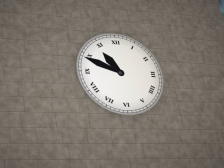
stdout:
{"hour": 10, "minute": 49}
